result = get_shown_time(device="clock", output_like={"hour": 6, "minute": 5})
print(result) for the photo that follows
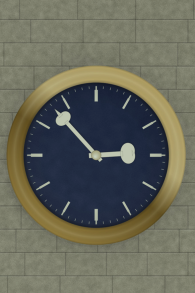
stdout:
{"hour": 2, "minute": 53}
